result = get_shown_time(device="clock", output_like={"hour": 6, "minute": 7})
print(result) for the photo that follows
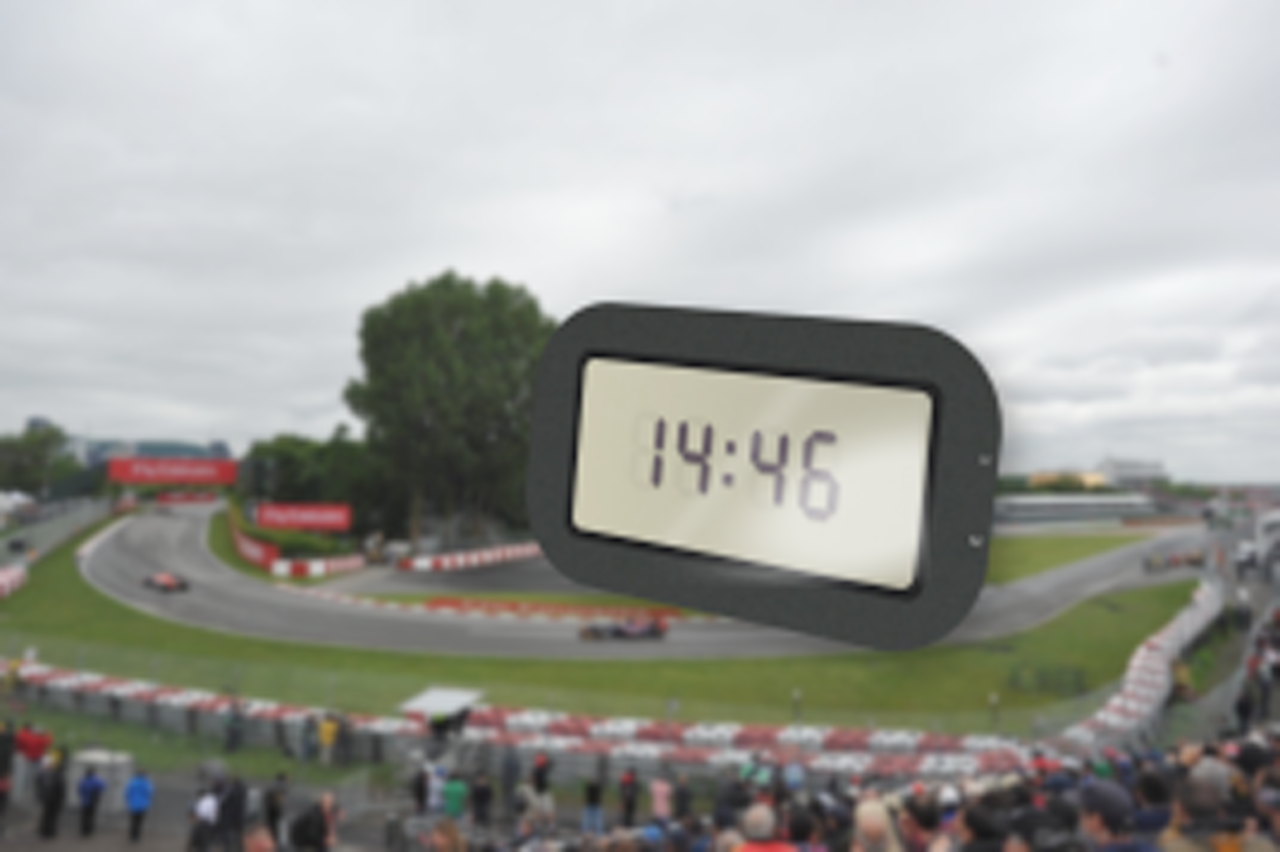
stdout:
{"hour": 14, "minute": 46}
